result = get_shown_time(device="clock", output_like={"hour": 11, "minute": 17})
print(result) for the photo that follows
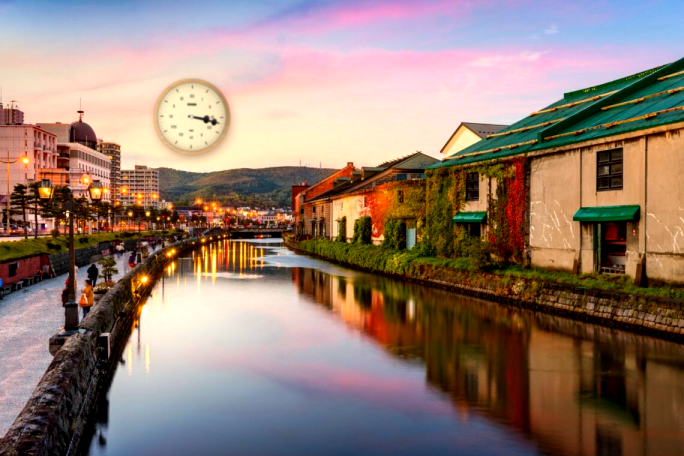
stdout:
{"hour": 3, "minute": 17}
